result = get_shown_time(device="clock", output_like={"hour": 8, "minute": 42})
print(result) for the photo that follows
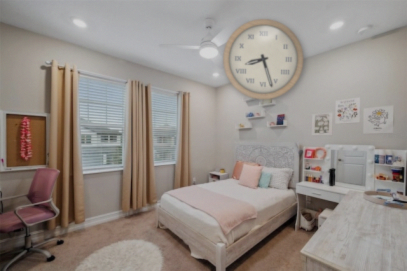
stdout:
{"hour": 8, "minute": 27}
